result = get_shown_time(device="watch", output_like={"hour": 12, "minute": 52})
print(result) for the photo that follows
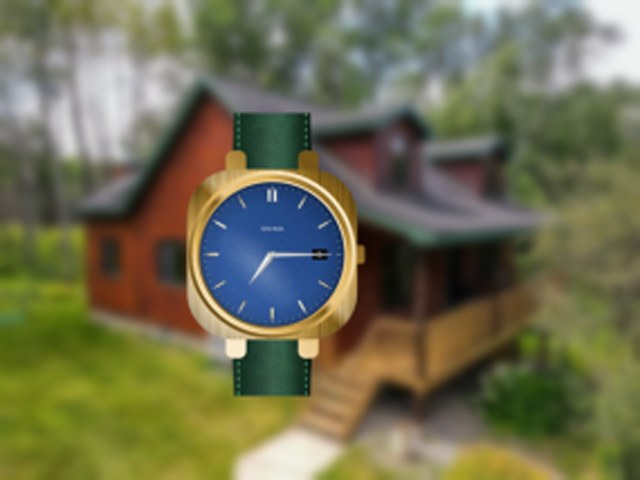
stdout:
{"hour": 7, "minute": 15}
